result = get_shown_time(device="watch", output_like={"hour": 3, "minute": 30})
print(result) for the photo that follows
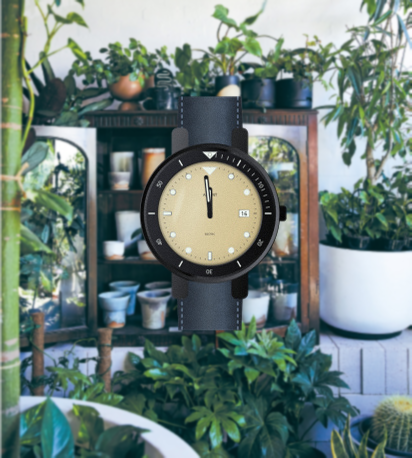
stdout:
{"hour": 11, "minute": 59}
